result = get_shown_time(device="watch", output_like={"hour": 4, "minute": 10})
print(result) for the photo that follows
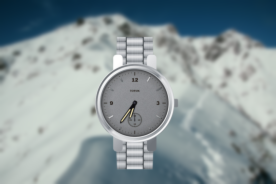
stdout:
{"hour": 6, "minute": 36}
